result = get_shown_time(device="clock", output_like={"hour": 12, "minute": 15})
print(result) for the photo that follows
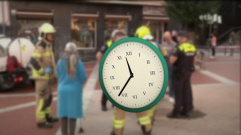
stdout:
{"hour": 11, "minute": 37}
